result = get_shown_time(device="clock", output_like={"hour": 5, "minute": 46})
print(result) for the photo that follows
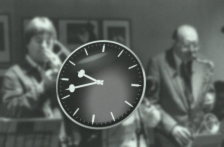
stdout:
{"hour": 9, "minute": 42}
